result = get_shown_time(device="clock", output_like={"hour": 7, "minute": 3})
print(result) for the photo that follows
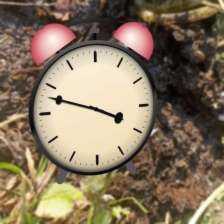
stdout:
{"hour": 3, "minute": 48}
